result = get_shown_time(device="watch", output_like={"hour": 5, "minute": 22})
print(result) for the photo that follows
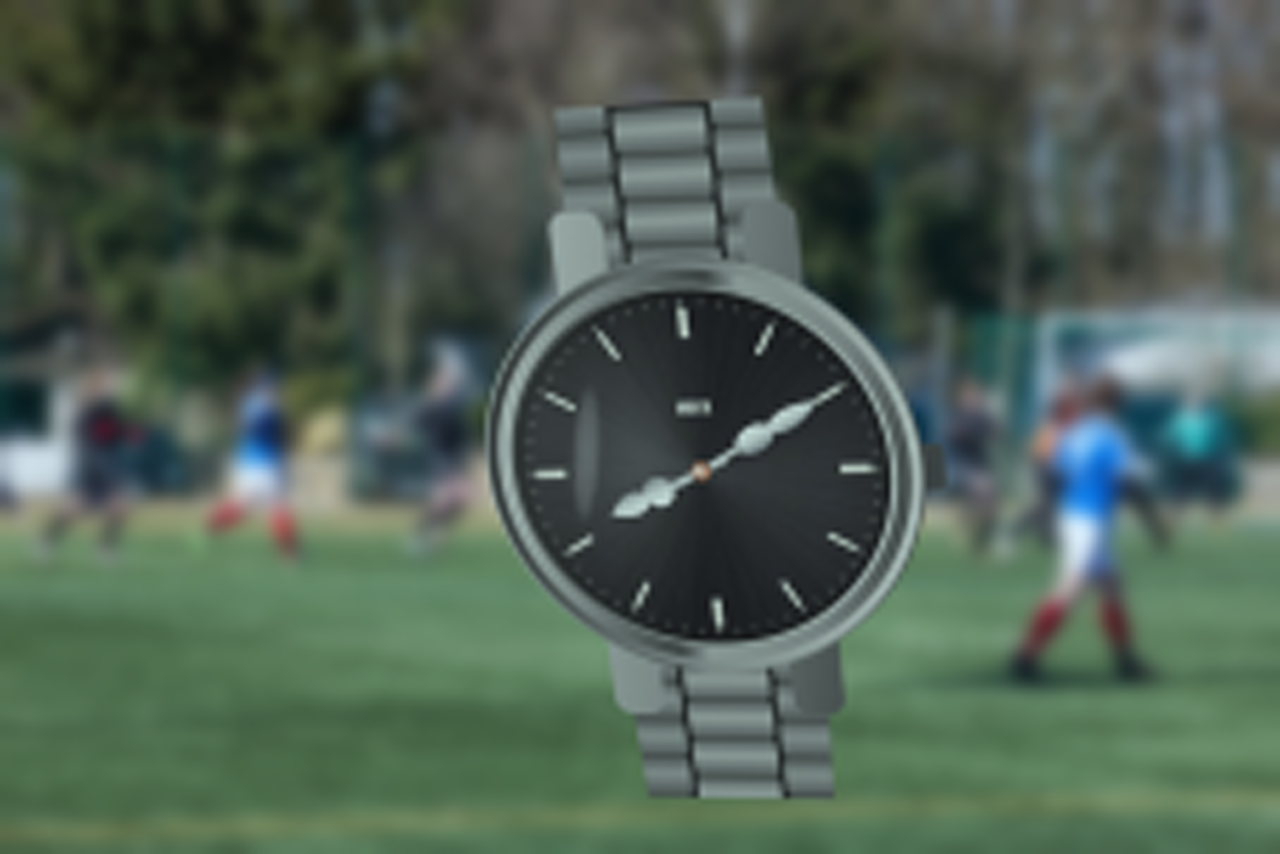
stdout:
{"hour": 8, "minute": 10}
